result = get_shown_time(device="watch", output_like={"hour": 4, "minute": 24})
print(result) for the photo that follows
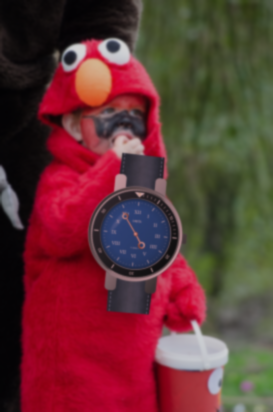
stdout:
{"hour": 4, "minute": 54}
